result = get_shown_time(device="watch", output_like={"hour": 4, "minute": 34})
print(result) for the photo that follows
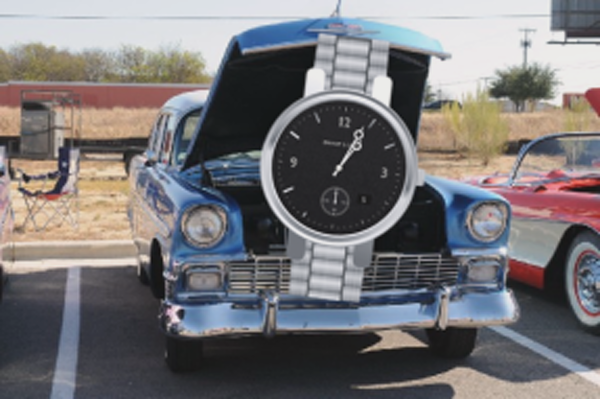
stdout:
{"hour": 1, "minute": 4}
